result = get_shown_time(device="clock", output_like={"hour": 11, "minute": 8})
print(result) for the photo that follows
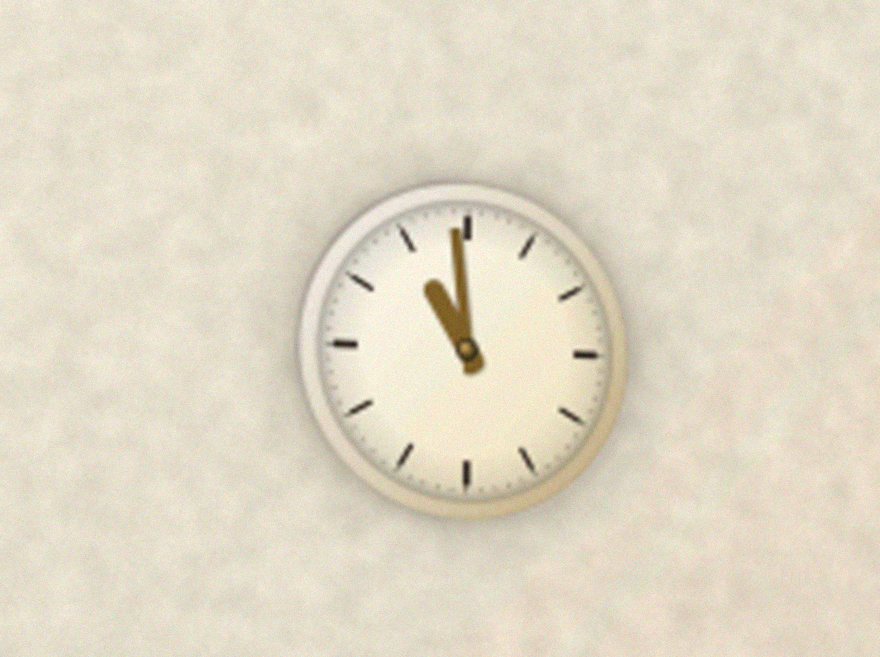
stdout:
{"hour": 10, "minute": 59}
